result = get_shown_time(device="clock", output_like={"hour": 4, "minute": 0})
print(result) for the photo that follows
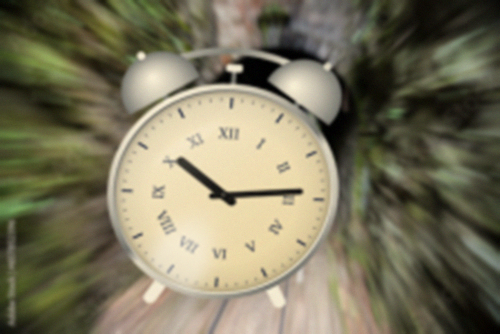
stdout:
{"hour": 10, "minute": 14}
